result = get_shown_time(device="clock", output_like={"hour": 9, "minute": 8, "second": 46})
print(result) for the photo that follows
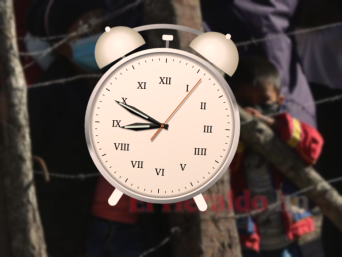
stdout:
{"hour": 8, "minute": 49, "second": 6}
